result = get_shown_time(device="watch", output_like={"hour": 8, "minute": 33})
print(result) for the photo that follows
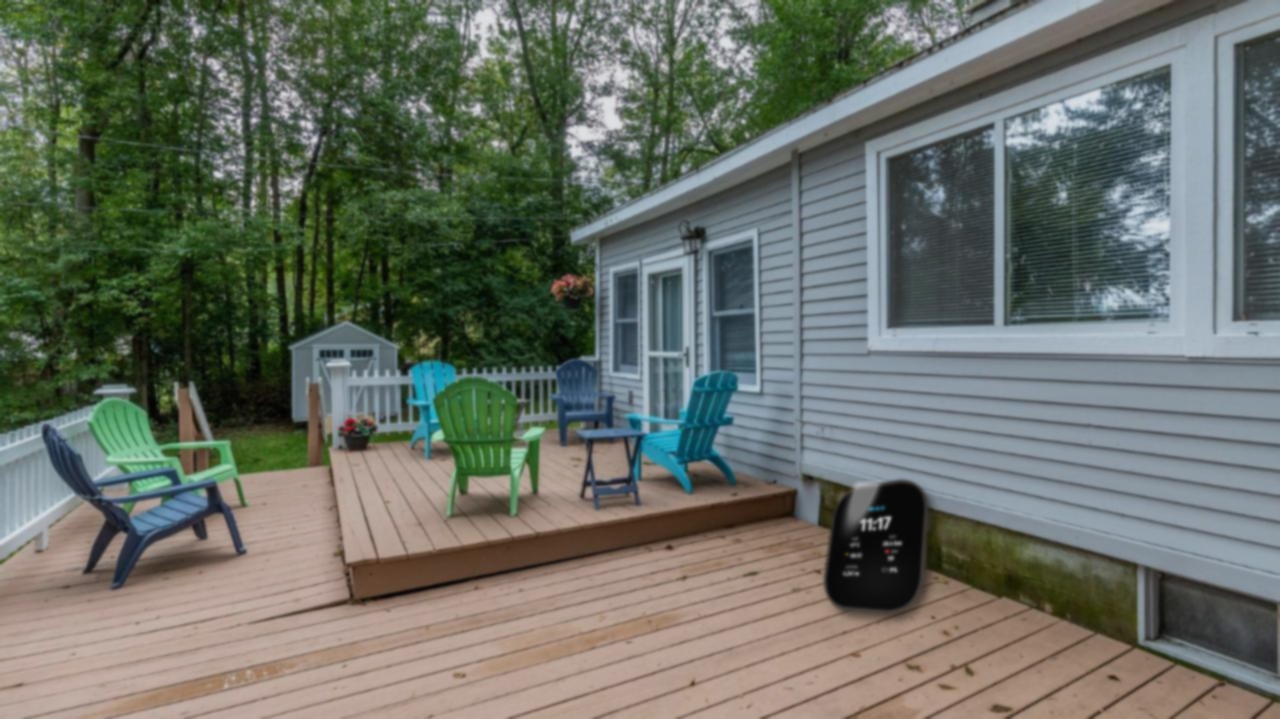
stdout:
{"hour": 11, "minute": 17}
